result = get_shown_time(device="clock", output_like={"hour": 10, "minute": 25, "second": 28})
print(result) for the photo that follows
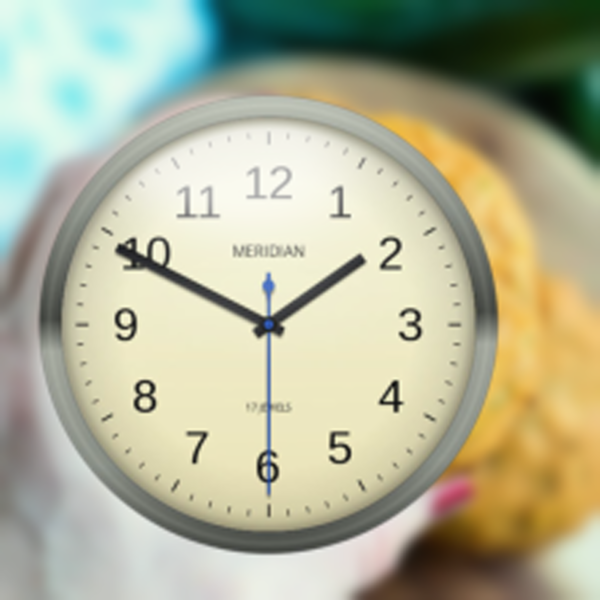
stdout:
{"hour": 1, "minute": 49, "second": 30}
